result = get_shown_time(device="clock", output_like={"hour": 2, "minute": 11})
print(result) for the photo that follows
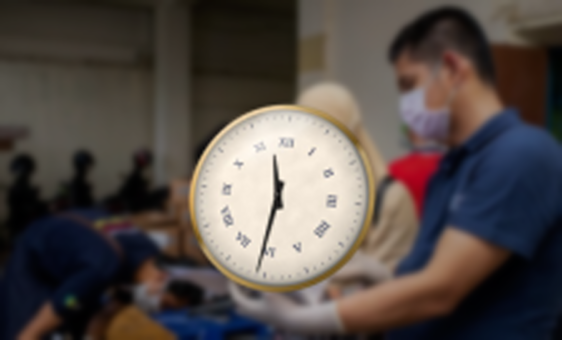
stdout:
{"hour": 11, "minute": 31}
